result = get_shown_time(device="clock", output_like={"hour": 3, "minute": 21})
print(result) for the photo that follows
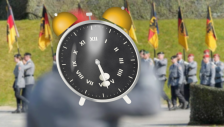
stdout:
{"hour": 5, "minute": 28}
